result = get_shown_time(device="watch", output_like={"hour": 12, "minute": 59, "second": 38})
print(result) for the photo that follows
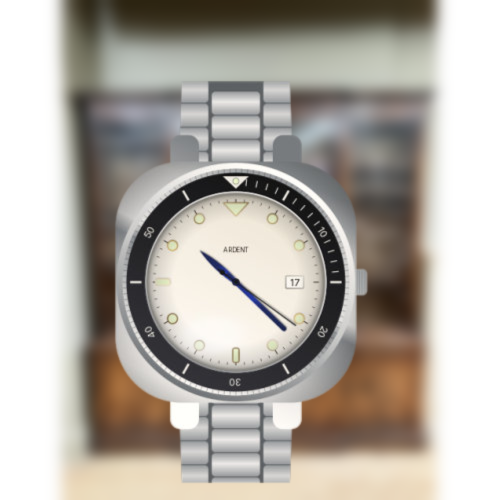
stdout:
{"hour": 10, "minute": 22, "second": 21}
